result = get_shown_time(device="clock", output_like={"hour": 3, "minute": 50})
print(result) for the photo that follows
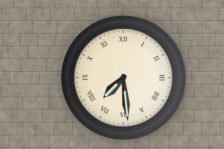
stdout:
{"hour": 7, "minute": 29}
